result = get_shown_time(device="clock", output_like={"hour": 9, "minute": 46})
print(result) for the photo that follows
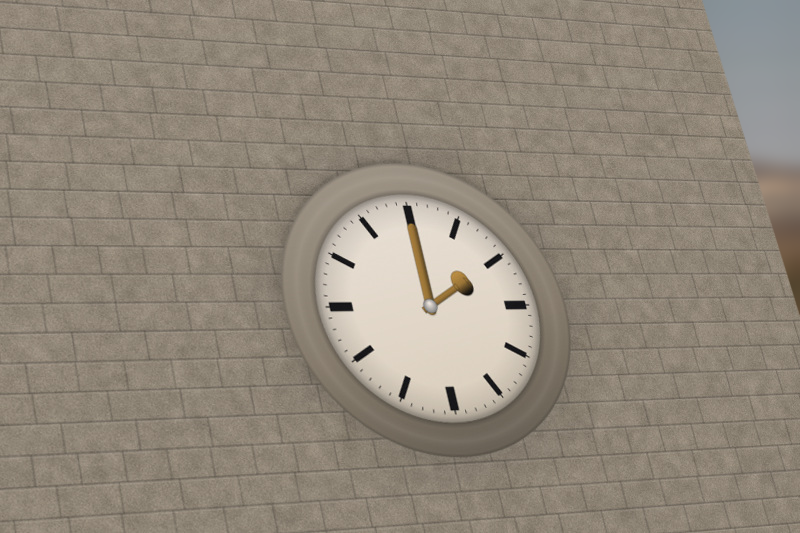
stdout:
{"hour": 2, "minute": 0}
